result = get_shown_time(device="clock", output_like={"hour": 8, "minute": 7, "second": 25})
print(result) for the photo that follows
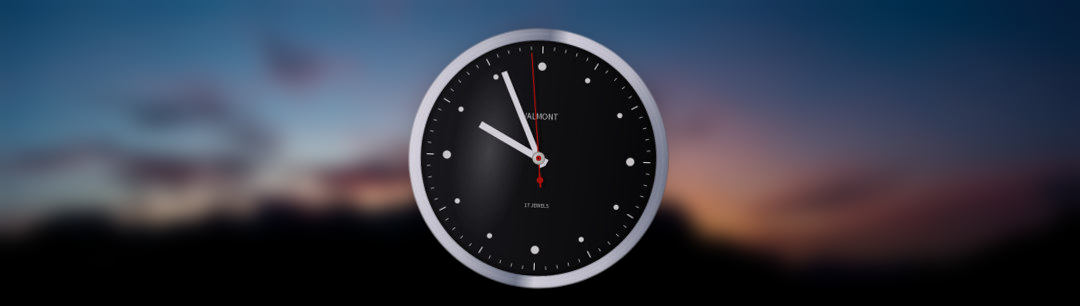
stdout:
{"hour": 9, "minute": 55, "second": 59}
